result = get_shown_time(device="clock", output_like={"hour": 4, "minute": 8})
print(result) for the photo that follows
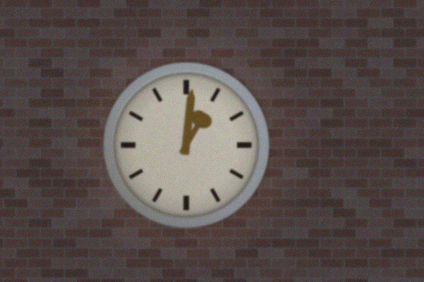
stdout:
{"hour": 1, "minute": 1}
